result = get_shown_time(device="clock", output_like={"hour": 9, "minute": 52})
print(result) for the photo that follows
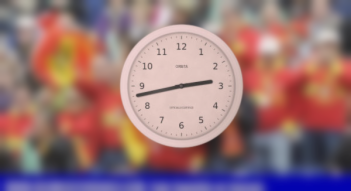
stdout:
{"hour": 2, "minute": 43}
